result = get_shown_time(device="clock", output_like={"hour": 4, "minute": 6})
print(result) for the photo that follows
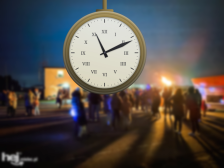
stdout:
{"hour": 11, "minute": 11}
